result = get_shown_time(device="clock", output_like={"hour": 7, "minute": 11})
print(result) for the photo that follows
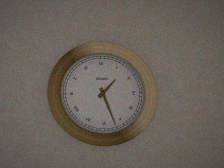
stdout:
{"hour": 1, "minute": 27}
